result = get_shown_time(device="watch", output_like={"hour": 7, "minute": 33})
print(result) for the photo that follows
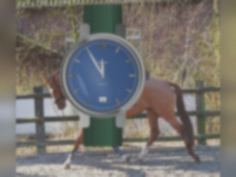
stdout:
{"hour": 11, "minute": 55}
